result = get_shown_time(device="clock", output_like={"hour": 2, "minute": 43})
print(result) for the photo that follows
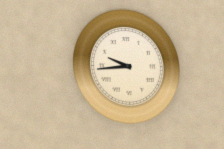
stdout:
{"hour": 9, "minute": 44}
